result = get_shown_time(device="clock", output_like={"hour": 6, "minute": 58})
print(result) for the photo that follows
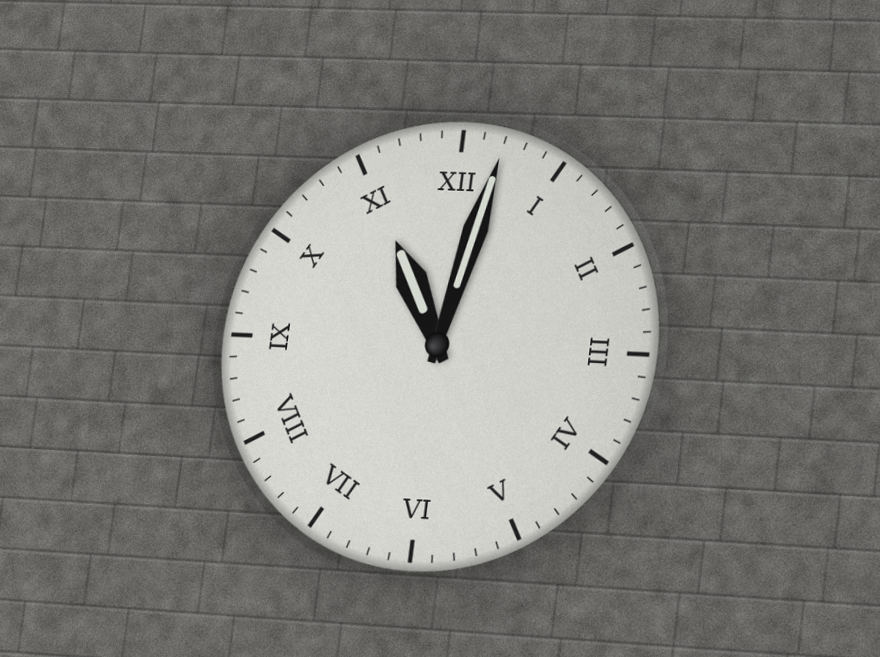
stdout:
{"hour": 11, "minute": 2}
